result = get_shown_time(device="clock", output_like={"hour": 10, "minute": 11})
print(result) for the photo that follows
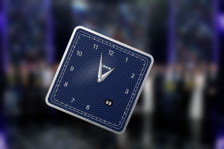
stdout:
{"hour": 12, "minute": 57}
